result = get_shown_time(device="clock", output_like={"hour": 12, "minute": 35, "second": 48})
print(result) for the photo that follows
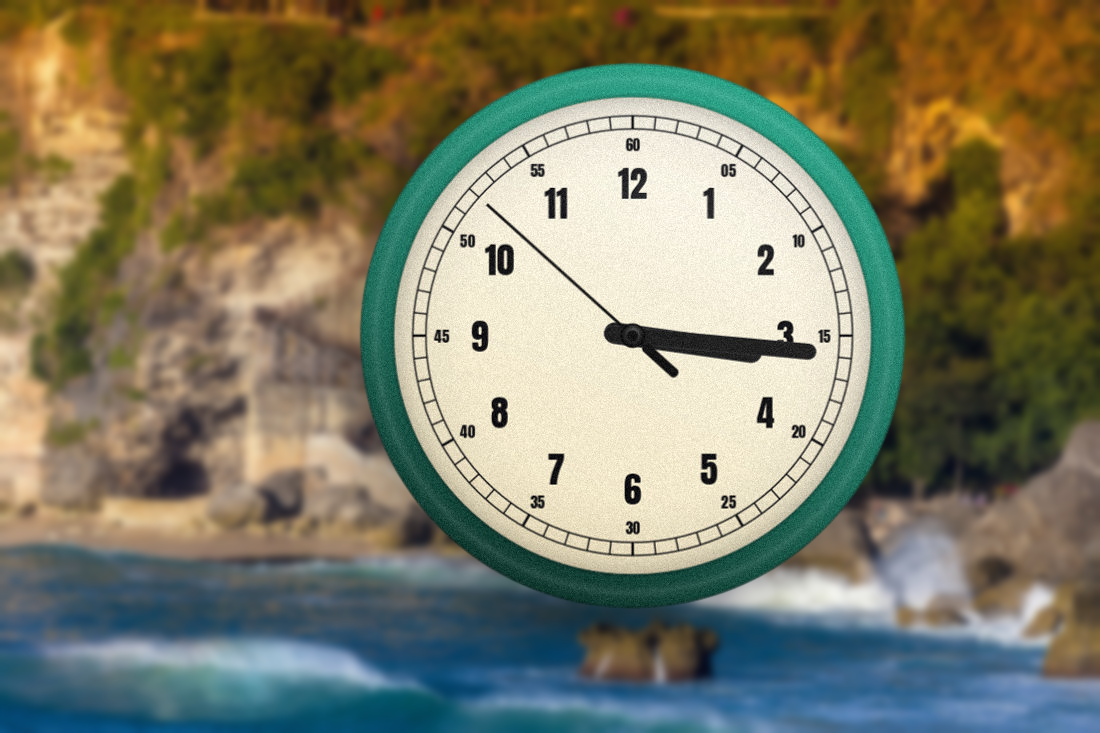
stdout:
{"hour": 3, "minute": 15, "second": 52}
